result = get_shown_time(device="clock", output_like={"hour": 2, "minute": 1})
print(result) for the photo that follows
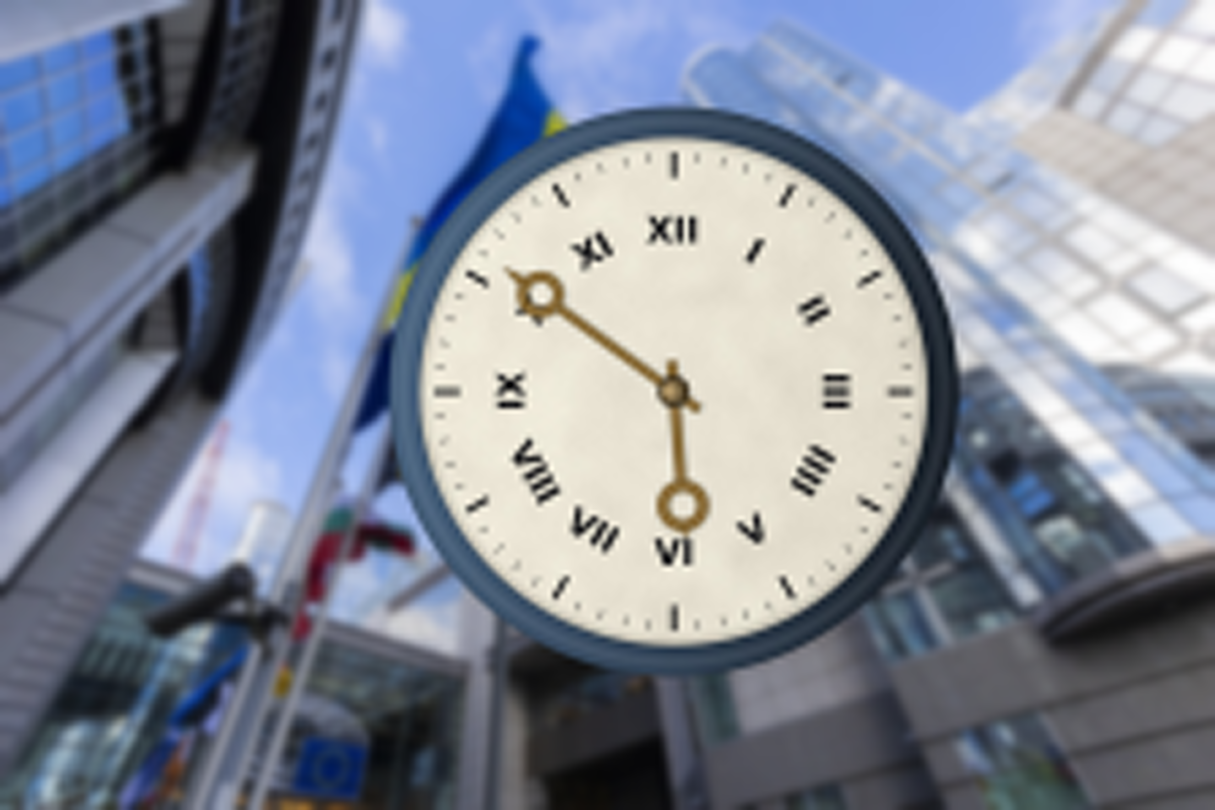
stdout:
{"hour": 5, "minute": 51}
